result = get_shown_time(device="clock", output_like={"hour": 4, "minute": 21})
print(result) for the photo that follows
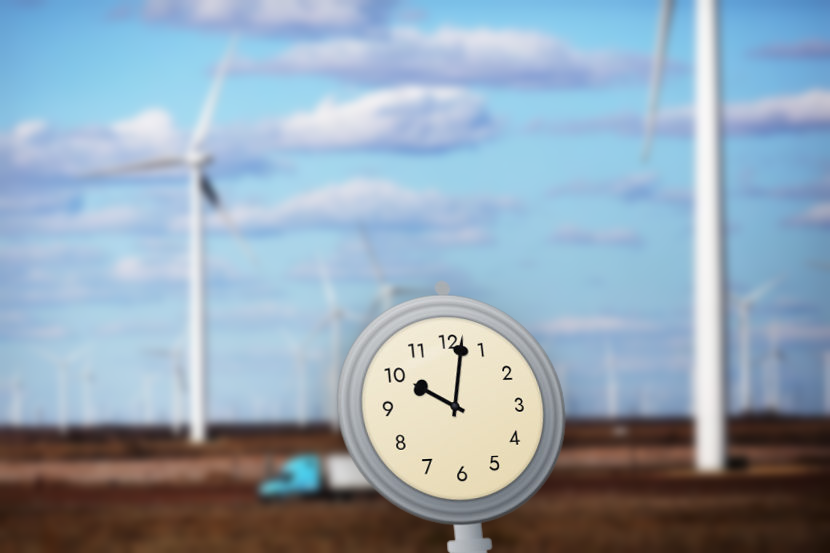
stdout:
{"hour": 10, "minute": 2}
